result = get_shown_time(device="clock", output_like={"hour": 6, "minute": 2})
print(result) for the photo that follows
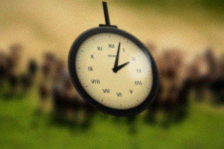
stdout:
{"hour": 2, "minute": 3}
